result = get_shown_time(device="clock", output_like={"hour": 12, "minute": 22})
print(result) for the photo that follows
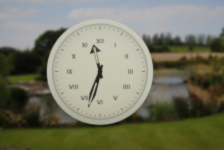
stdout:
{"hour": 11, "minute": 33}
